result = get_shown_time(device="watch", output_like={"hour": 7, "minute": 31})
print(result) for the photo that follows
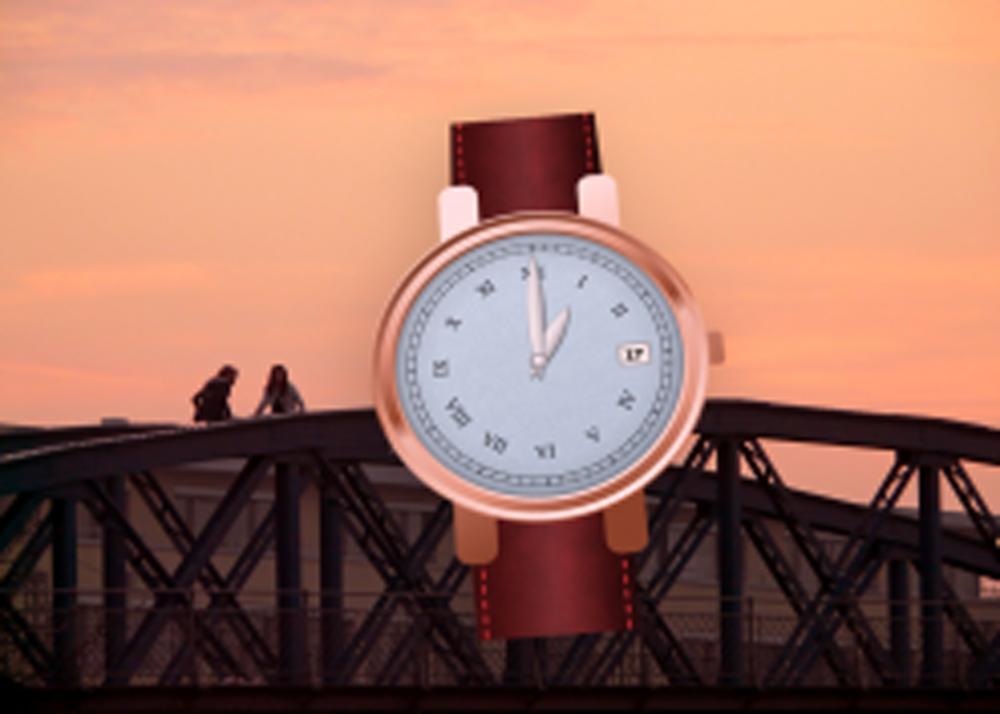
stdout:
{"hour": 1, "minute": 0}
